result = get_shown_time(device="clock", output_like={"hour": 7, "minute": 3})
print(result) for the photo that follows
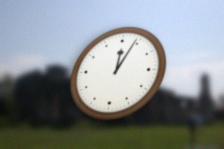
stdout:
{"hour": 12, "minute": 4}
